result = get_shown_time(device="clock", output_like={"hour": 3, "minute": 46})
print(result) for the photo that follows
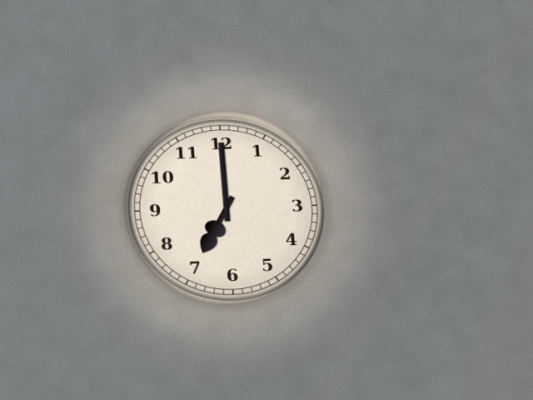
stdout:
{"hour": 7, "minute": 0}
